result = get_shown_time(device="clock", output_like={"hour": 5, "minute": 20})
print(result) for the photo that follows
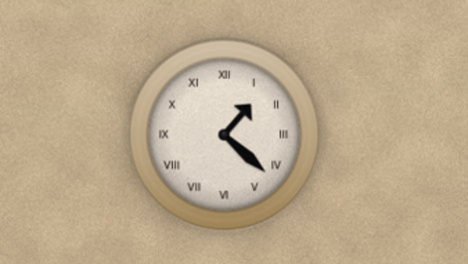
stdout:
{"hour": 1, "minute": 22}
